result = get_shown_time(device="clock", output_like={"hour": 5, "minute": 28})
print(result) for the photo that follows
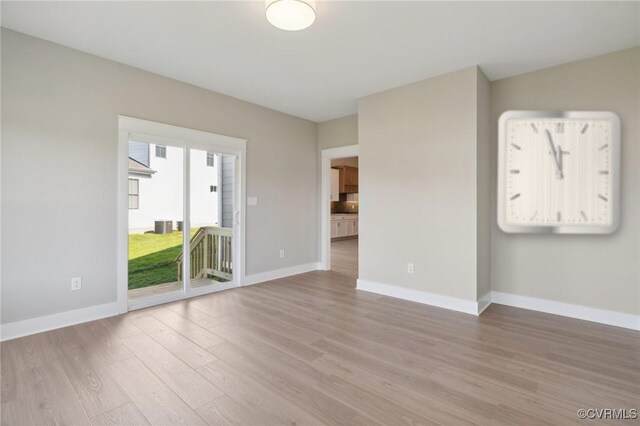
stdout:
{"hour": 11, "minute": 57}
